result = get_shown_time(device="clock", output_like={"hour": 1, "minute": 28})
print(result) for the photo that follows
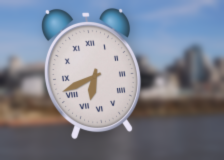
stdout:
{"hour": 6, "minute": 42}
